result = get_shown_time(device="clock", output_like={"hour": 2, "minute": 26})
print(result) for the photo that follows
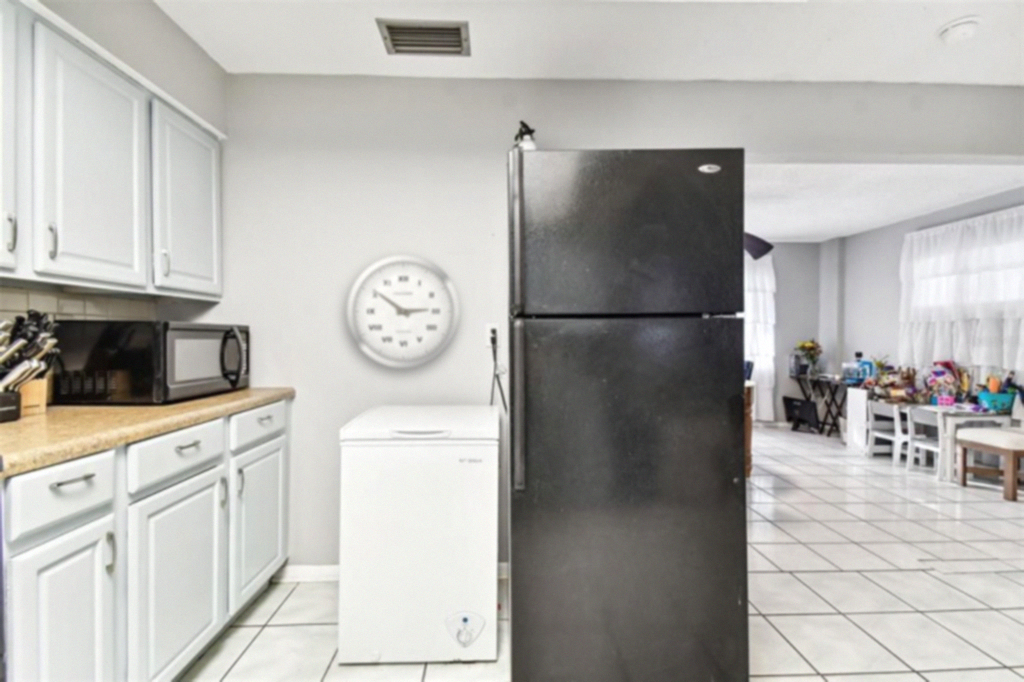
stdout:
{"hour": 2, "minute": 51}
